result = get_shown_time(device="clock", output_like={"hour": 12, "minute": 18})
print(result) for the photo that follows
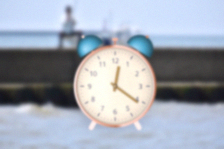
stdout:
{"hour": 12, "minute": 21}
